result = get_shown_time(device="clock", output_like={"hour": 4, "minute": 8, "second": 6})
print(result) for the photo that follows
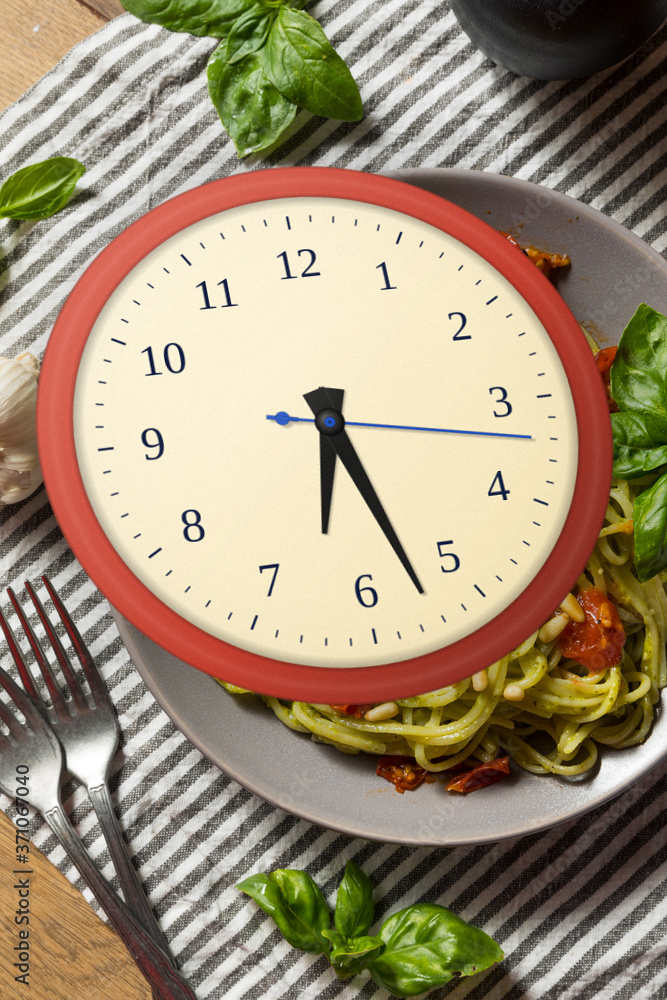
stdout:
{"hour": 6, "minute": 27, "second": 17}
